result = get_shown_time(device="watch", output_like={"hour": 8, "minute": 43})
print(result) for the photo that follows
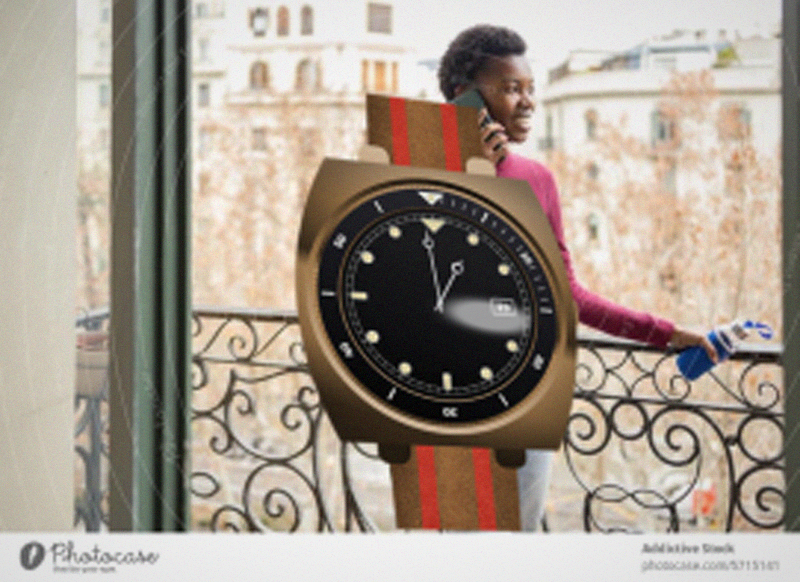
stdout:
{"hour": 12, "minute": 59}
